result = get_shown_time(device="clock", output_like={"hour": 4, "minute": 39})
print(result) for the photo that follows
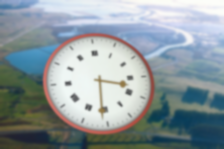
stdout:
{"hour": 3, "minute": 31}
